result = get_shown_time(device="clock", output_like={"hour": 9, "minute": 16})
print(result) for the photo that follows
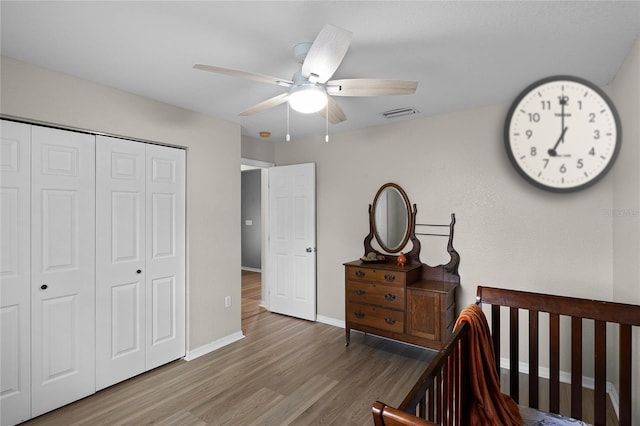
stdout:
{"hour": 7, "minute": 0}
